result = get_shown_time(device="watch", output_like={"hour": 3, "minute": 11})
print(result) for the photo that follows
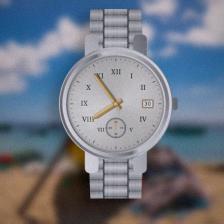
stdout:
{"hour": 7, "minute": 54}
